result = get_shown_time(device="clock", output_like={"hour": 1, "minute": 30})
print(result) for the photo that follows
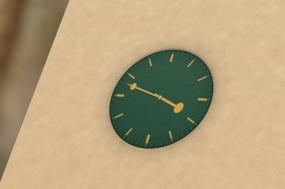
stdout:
{"hour": 3, "minute": 48}
